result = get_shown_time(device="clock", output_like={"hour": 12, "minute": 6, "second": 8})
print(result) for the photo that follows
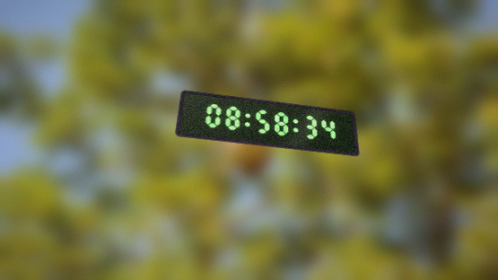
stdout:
{"hour": 8, "minute": 58, "second": 34}
